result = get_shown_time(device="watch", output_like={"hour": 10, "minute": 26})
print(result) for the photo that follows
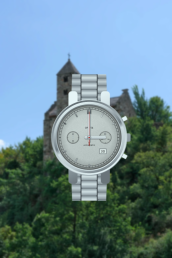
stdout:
{"hour": 3, "minute": 0}
